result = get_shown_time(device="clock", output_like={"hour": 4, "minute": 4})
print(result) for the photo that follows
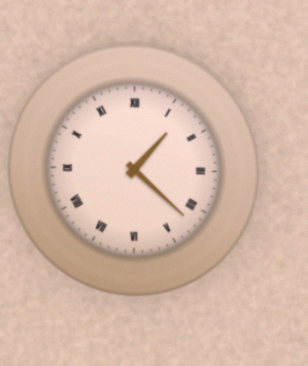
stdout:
{"hour": 1, "minute": 22}
